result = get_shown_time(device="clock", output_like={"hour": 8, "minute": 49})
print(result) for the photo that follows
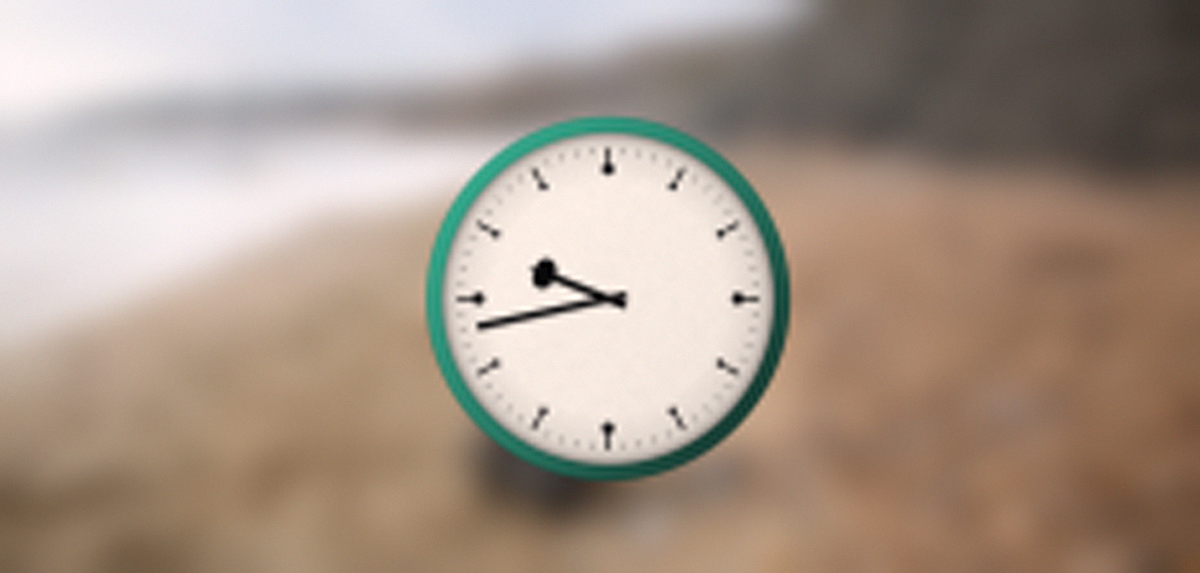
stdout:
{"hour": 9, "minute": 43}
